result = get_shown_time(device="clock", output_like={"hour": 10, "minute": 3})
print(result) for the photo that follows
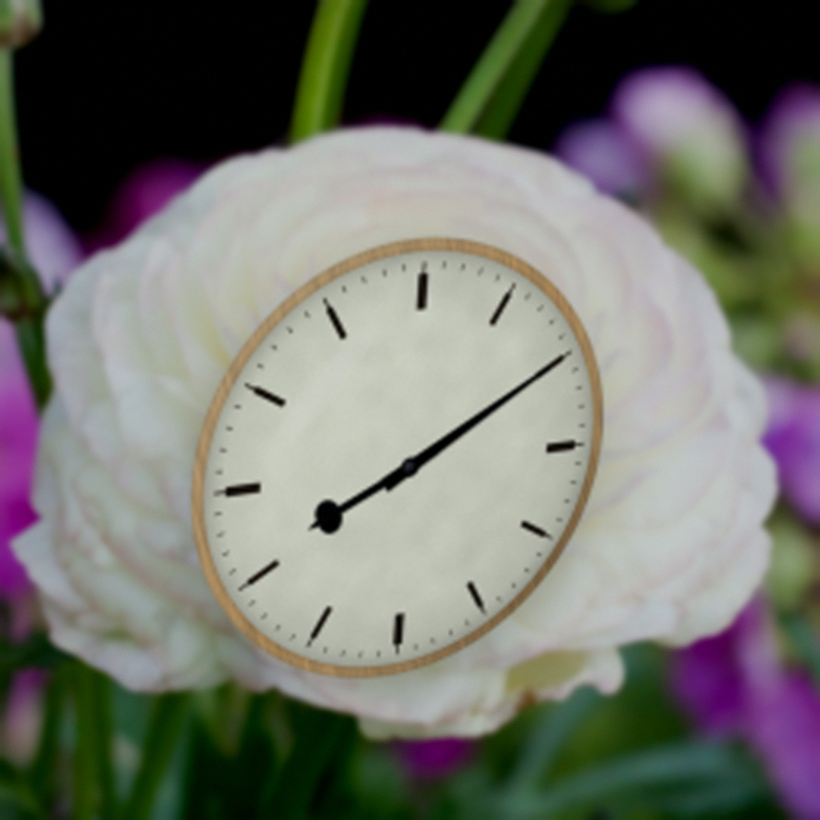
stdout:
{"hour": 8, "minute": 10}
